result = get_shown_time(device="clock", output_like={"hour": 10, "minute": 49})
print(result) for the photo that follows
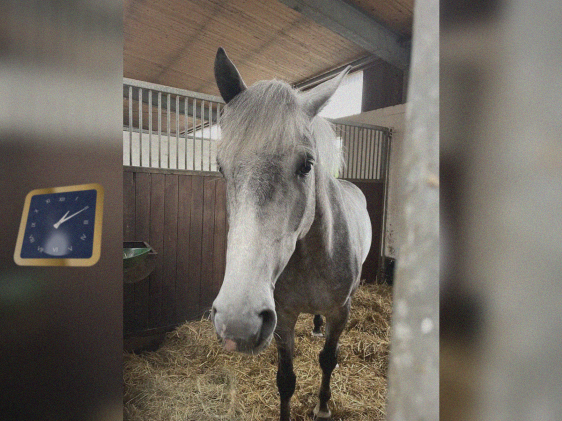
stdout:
{"hour": 1, "minute": 10}
